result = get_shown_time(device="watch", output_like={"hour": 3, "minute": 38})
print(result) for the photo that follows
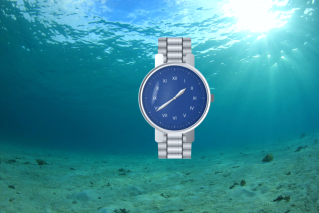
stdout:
{"hour": 1, "minute": 39}
